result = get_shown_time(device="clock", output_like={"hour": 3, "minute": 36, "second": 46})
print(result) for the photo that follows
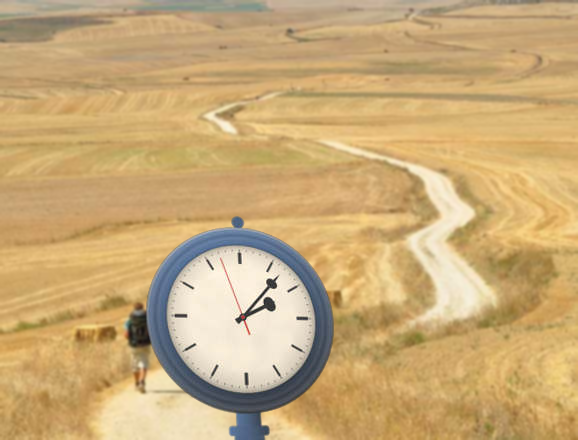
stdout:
{"hour": 2, "minute": 6, "second": 57}
